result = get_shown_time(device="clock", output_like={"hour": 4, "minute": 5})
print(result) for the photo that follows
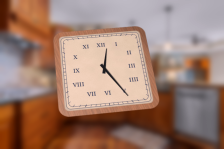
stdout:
{"hour": 12, "minute": 25}
